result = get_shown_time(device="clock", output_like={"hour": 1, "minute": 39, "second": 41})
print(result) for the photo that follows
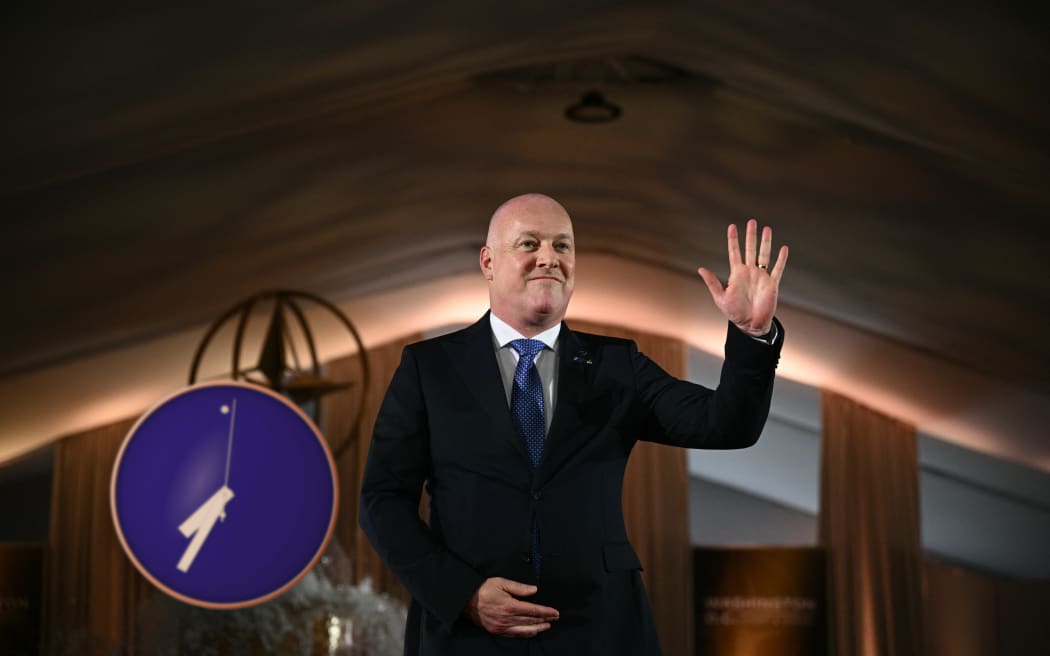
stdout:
{"hour": 7, "minute": 35, "second": 1}
